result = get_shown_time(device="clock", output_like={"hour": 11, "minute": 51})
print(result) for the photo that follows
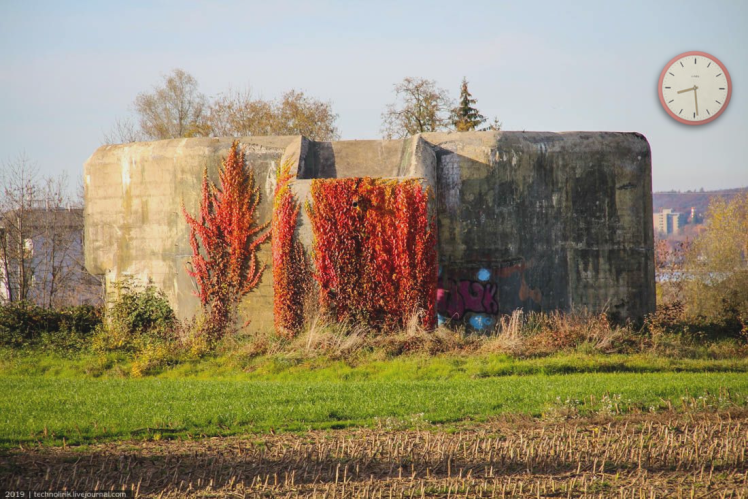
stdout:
{"hour": 8, "minute": 29}
